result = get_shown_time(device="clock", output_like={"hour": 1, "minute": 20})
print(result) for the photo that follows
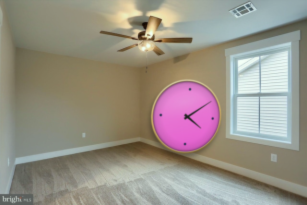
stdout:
{"hour": 4, "minute": 9}
